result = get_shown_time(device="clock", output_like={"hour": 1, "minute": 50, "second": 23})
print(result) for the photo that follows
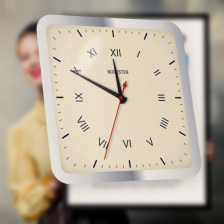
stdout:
{"hour": 11, "minute": 49, "second": 34}
